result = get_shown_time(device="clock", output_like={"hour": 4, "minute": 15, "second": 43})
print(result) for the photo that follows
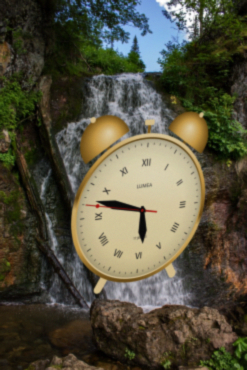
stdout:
{"hour": 5, "minute": 47, "second": 47}
